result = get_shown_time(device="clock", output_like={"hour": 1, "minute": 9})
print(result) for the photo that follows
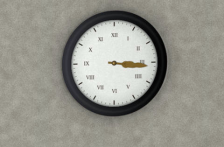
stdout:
{"hour": 3, "minute": 16}
